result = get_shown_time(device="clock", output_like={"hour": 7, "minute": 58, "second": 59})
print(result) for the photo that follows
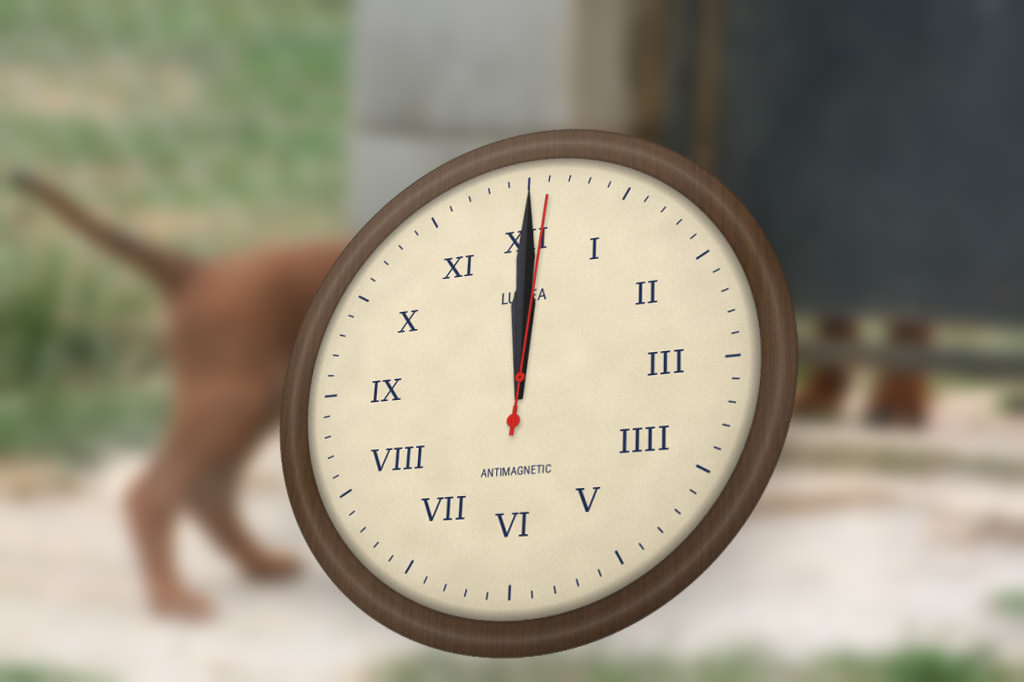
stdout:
{"hour": 12, "minute": 0, "second": 1}
